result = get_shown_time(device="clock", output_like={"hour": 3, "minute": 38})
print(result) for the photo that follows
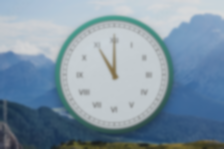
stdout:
{"hour": 11, "minute": 0}
